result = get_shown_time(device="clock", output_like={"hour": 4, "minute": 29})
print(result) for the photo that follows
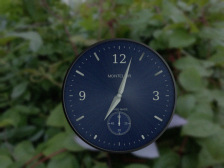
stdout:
{"hour": 7, "minute": 3}
